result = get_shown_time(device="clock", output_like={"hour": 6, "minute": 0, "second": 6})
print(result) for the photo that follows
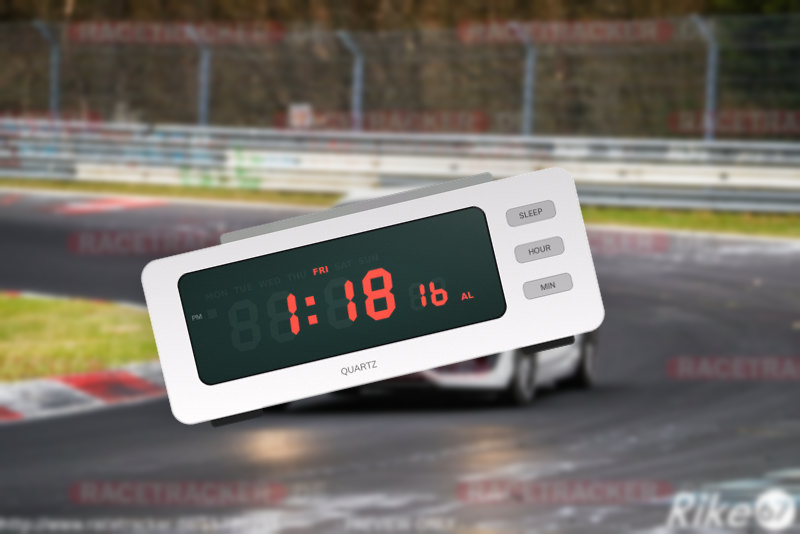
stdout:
{"hour": 1, "minute": 18, "second": 16}
